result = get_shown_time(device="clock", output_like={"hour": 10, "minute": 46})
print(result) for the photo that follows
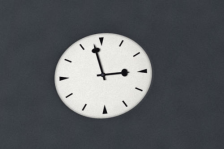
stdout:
{"hour": 2, "minute": 58}
